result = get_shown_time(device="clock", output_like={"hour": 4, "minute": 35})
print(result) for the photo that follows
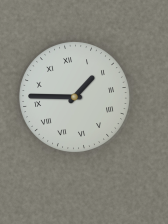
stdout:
{"hour": 1, "minute": 47}
